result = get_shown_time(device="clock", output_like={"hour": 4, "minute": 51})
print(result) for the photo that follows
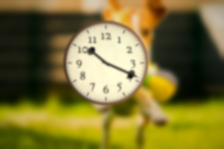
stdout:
{"hour": 10, "minute": 19}
